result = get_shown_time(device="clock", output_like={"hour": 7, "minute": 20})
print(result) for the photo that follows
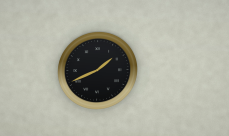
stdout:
{"hour": 1, "minute": 41}
